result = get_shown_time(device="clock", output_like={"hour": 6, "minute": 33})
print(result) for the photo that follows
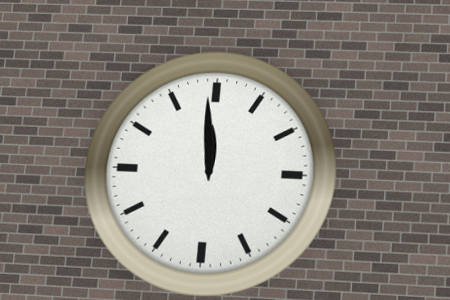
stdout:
{"hour": 11, "minute": 59}
